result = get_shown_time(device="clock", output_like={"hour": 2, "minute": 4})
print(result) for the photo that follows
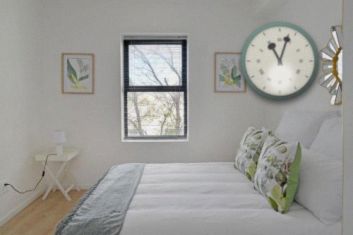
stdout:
{"hour": 11, "minute": 3}
